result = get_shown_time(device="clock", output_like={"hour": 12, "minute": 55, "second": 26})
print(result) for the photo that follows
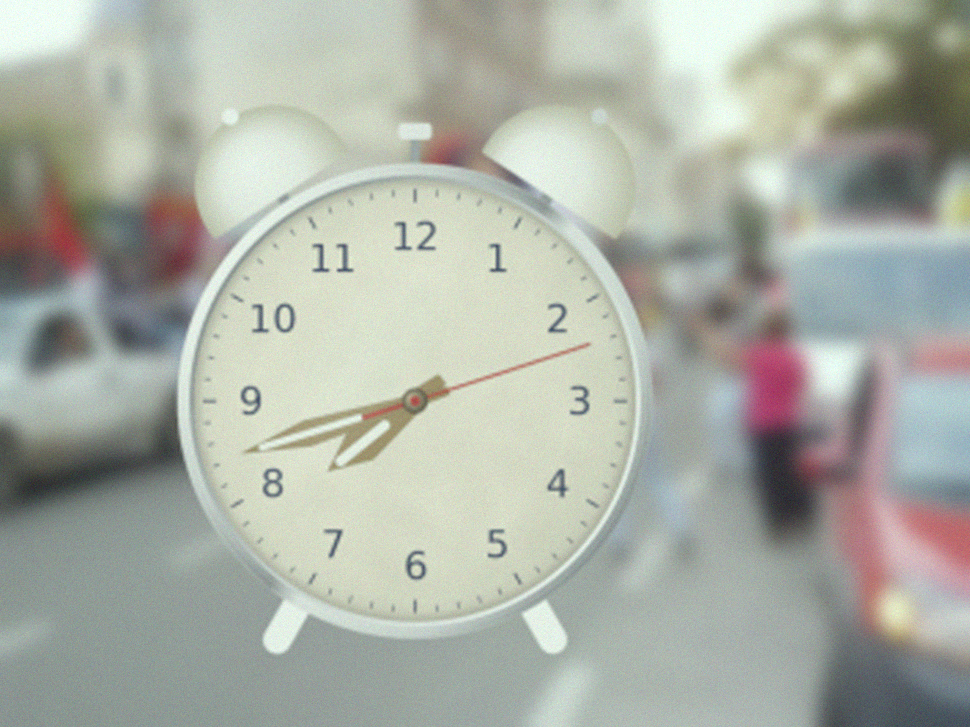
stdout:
{"hour": 7, "minute": 42, "second": 12}
